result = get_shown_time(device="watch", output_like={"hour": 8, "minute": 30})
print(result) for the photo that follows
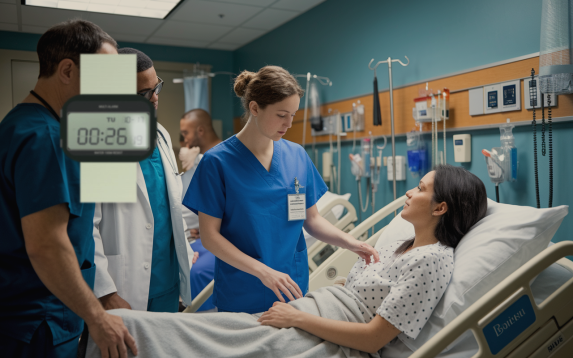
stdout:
{"hour": 0, "minute": 26}
